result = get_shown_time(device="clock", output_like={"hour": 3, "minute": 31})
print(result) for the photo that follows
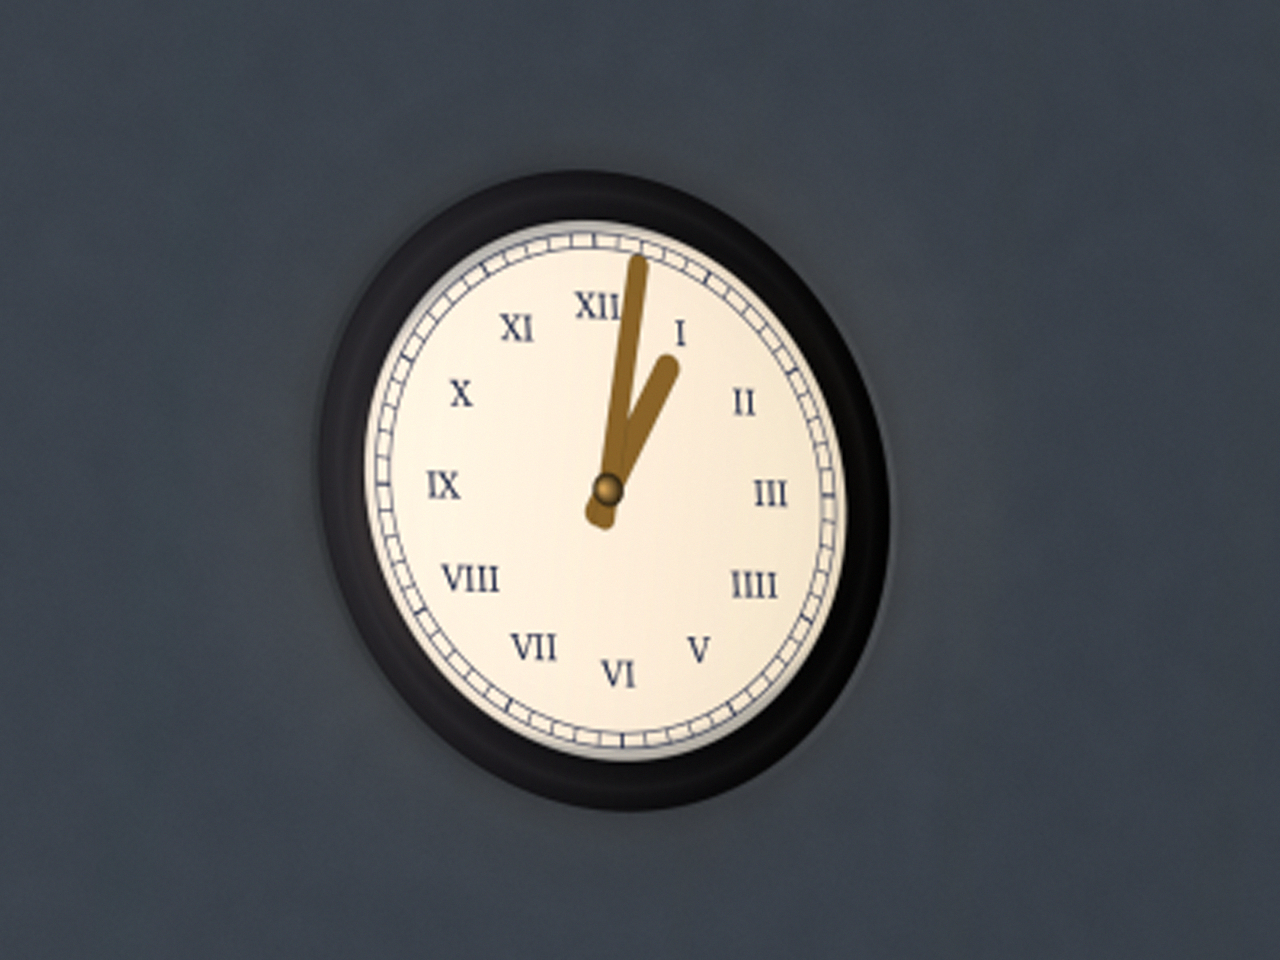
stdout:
{"hour": 1, "minute": 2}
